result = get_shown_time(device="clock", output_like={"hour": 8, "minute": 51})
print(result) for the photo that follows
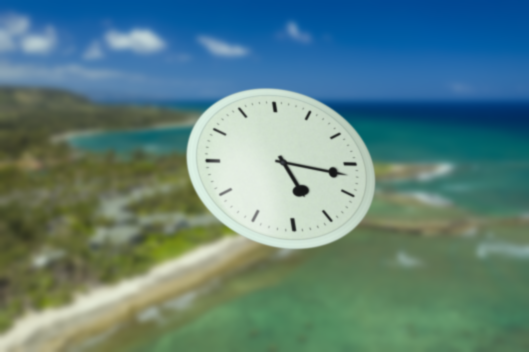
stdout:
{"hour": 5, "minute": 17}
